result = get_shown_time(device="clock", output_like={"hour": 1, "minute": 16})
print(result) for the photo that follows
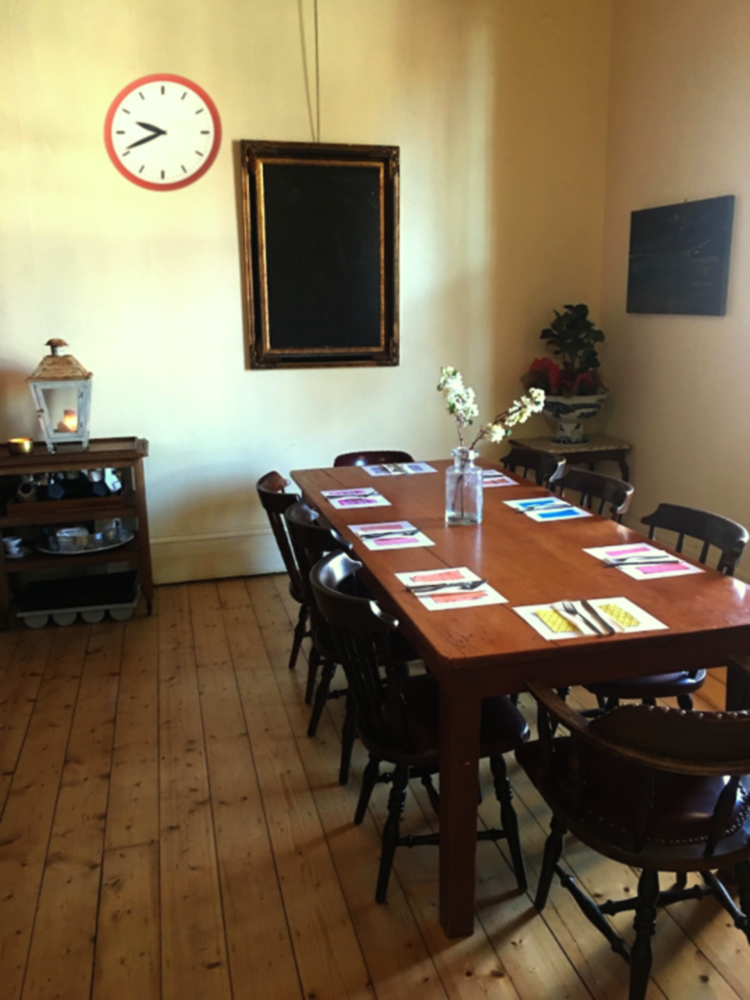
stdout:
{"hour": 9, "minute": 41}
